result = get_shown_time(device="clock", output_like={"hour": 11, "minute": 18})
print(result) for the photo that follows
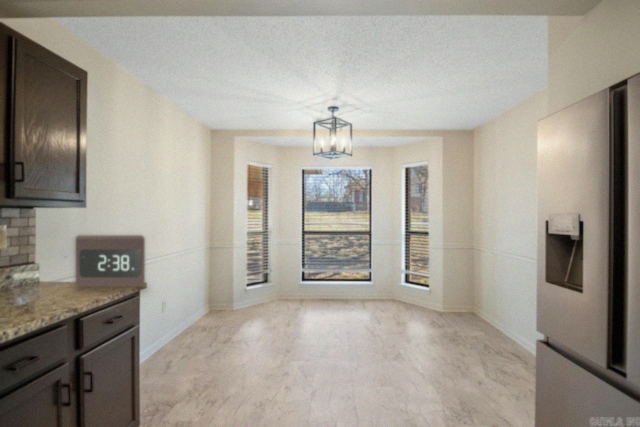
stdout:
{"hour": 2, "minute": 38}
